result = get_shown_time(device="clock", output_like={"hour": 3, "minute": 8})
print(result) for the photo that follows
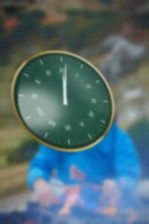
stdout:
{"hour": 12, "minute": 1}
